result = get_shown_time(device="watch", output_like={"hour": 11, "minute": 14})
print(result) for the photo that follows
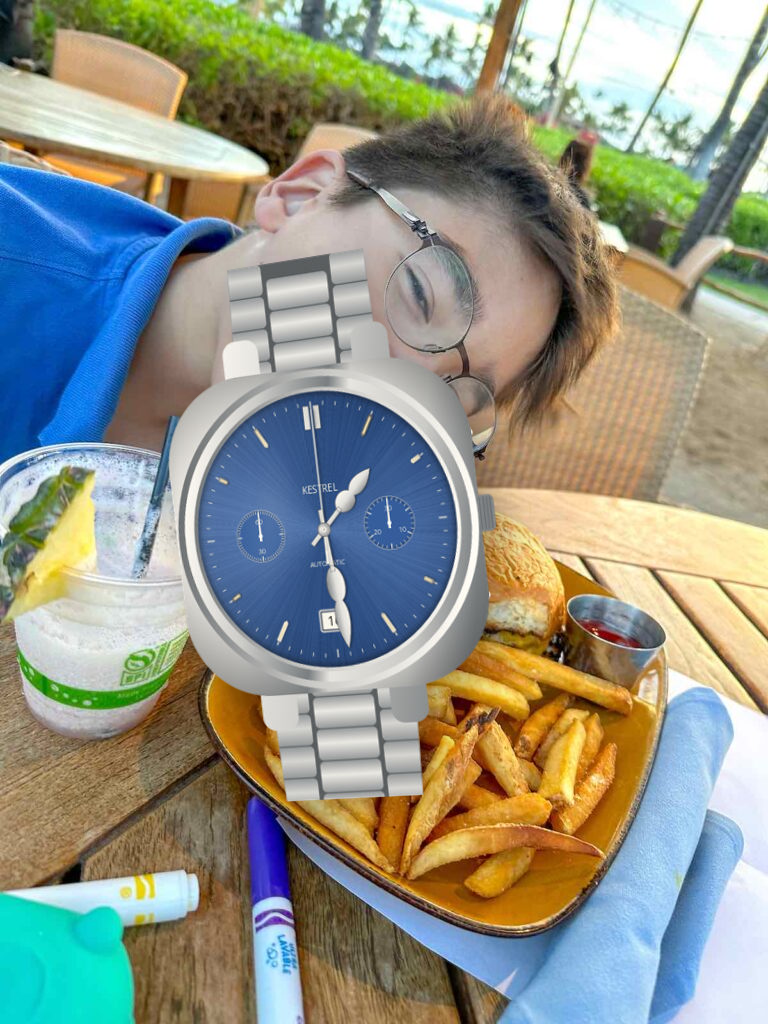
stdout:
{"hour": 1, "minute": 29}
